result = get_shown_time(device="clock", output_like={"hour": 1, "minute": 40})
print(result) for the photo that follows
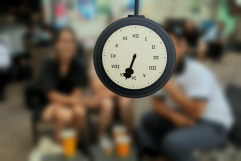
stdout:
{"hour": 6, "minute": 33}
